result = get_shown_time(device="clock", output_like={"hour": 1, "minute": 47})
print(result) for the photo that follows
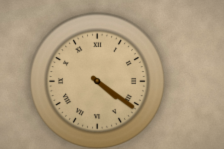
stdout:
{"hour": 4, "minute": 21}
